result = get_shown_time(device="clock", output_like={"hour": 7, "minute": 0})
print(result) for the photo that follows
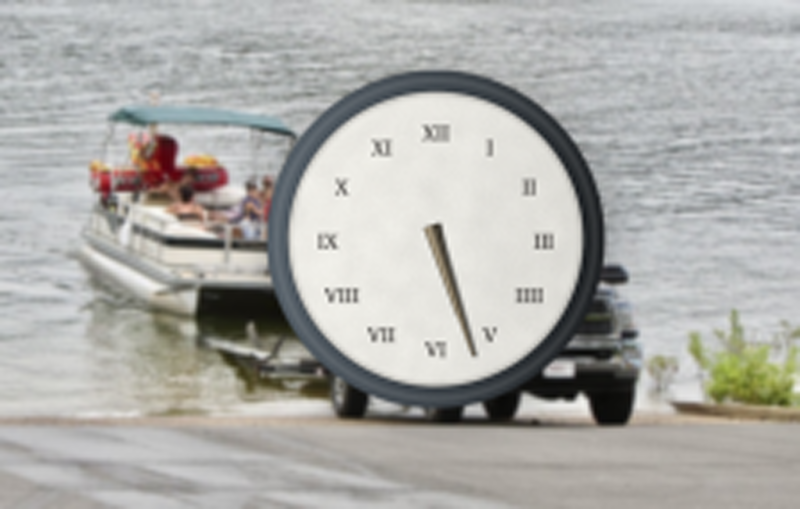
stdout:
{"hour": 5, "minute": 27}
